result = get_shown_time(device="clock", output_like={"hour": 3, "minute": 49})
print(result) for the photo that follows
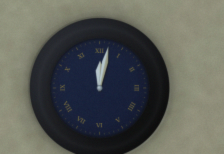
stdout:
{"hour": 12, "minute": 2}
